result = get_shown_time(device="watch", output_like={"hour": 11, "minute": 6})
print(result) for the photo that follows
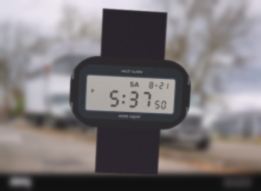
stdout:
{"hour": 5, "minute": 37}
